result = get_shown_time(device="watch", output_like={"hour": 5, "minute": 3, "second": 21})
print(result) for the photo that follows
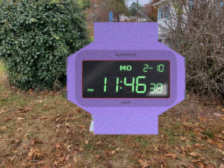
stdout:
{"hour": 11, "minute": 46, "second": 38}
